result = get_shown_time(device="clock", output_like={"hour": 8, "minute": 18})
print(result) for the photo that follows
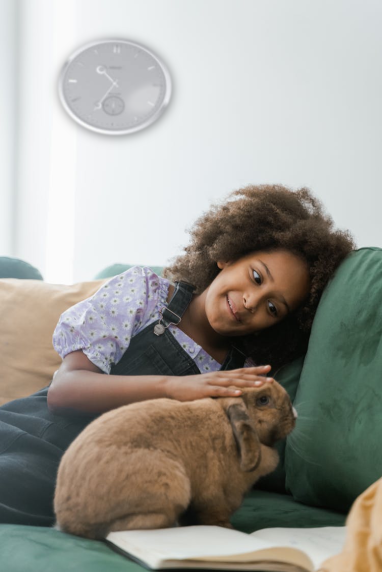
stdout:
{"hour": 10, "minute": 35}
